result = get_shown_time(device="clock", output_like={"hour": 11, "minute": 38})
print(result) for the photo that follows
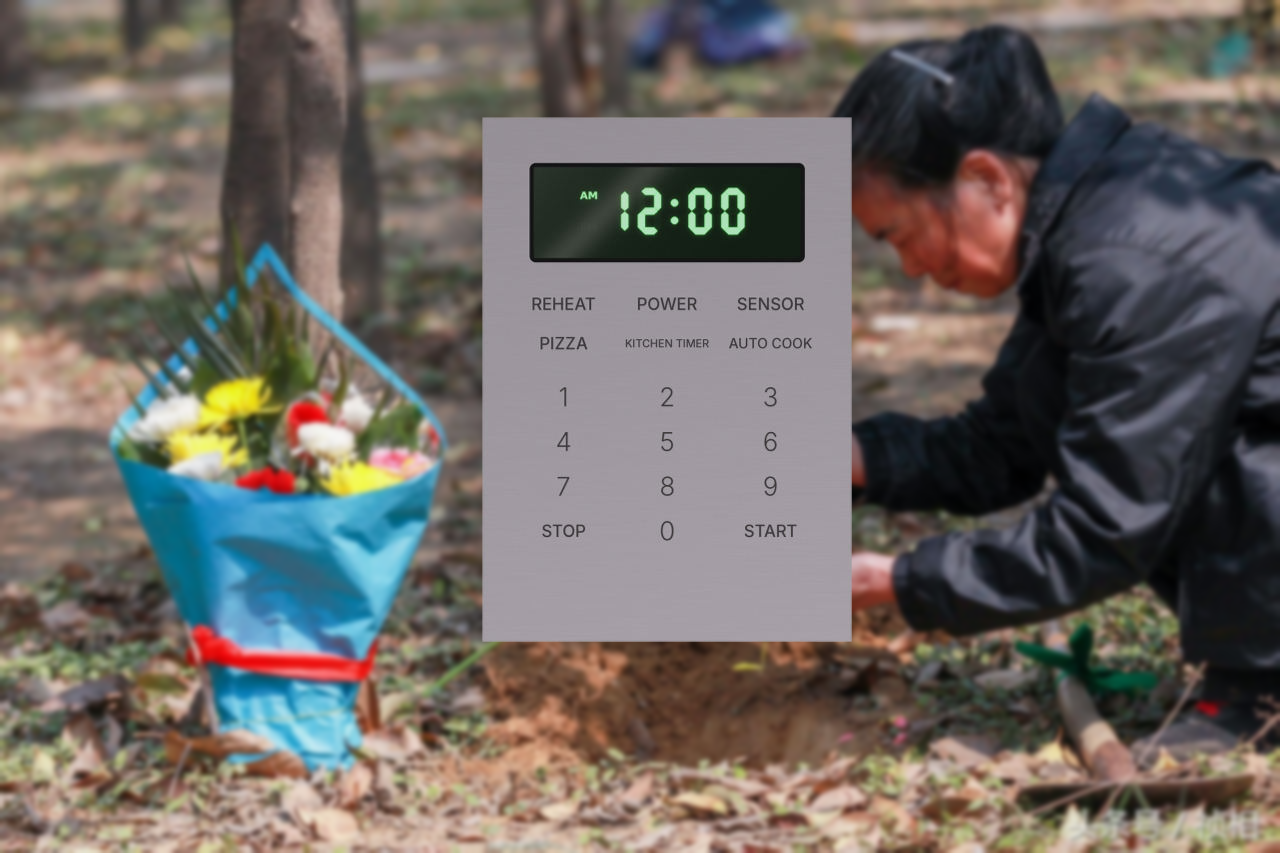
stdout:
{"hour": 12, "minute": 0}
